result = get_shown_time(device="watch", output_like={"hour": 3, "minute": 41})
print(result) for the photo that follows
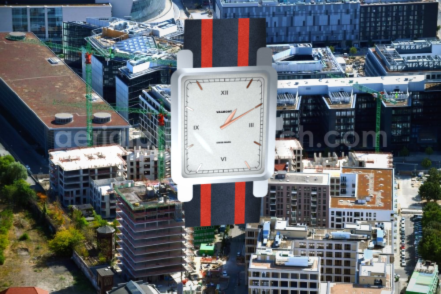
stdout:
{"hour": 1, "minute": 10}
